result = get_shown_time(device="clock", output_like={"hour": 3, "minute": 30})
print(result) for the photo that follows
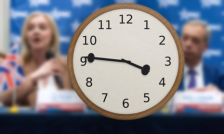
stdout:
{"hour": 3, "minute": 46}
